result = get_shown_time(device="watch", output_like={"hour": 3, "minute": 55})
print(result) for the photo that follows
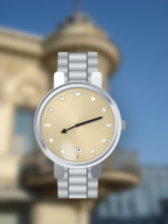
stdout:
{"hour": 8, "minute": 12}
